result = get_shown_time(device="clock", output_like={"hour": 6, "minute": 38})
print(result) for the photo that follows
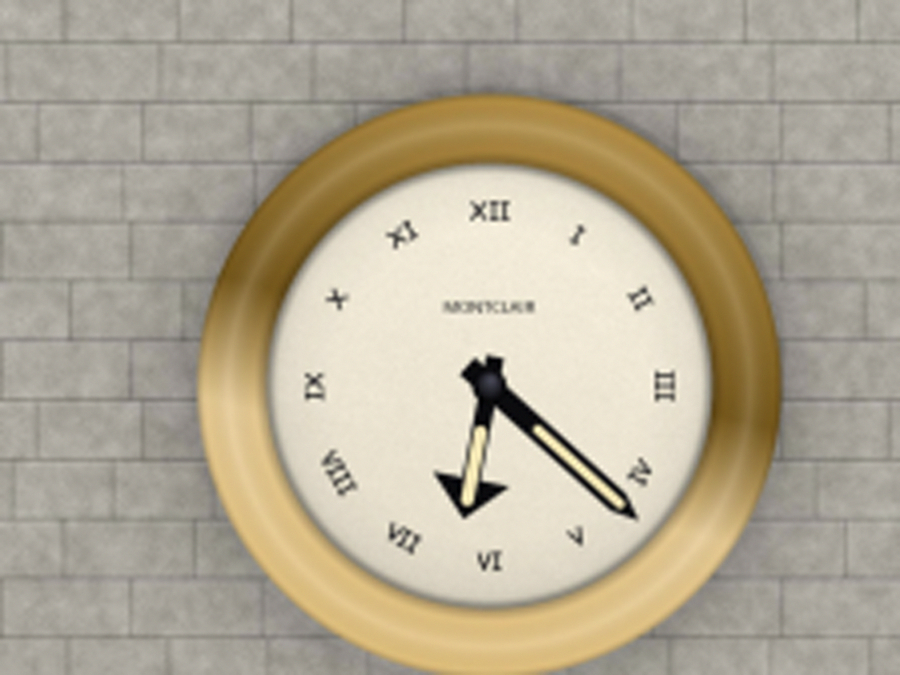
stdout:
{"hour": 6, "minute": 22}
